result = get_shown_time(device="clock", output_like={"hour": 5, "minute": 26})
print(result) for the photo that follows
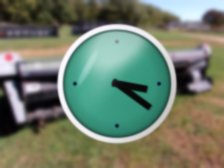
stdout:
{"hour": 3, "minute": 21}
